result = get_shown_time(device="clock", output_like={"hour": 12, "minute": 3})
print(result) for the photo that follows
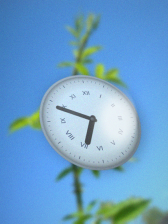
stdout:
{"hour": 6, "minute": 49}
